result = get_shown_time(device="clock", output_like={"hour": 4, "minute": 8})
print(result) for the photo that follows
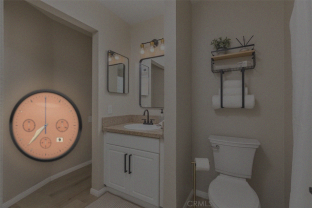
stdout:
{"hour": 7, "minute": 37}
